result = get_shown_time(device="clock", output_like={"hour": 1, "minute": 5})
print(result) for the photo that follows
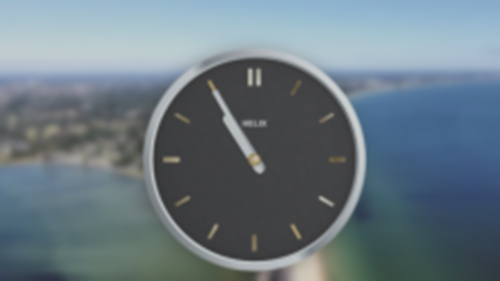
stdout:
{"hour": 10, "minute": 55}
